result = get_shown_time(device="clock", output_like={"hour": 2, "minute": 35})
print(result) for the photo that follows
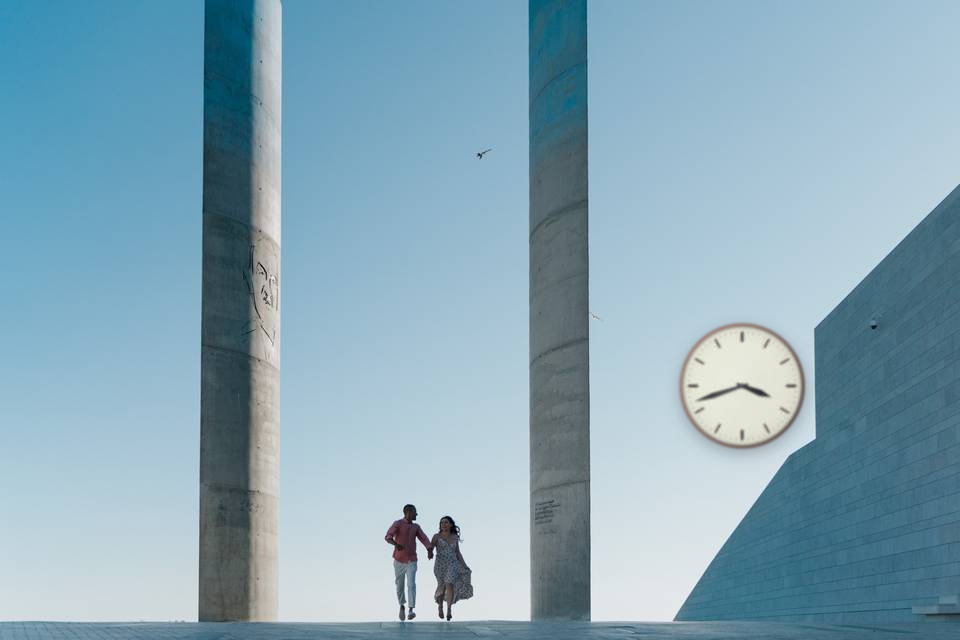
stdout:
{"hour": 3, "minute": 42}
